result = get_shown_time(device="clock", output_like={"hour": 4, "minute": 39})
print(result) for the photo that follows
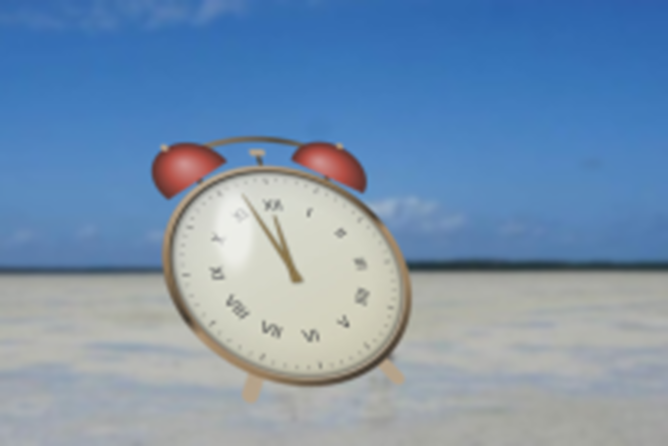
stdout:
{"hour": 11, "minute": 57}
